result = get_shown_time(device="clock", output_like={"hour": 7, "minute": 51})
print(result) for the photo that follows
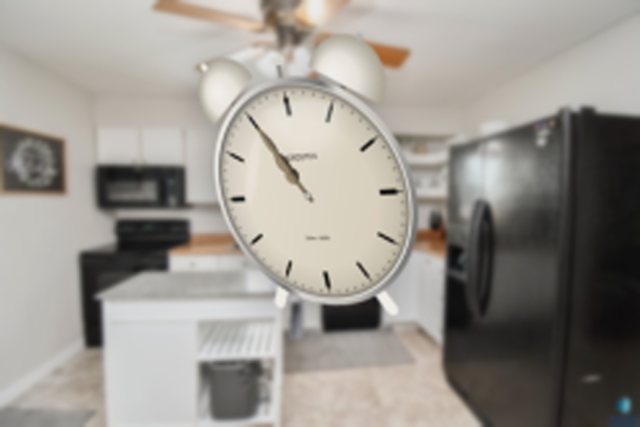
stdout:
{"hour": 10, "minute": 55}
